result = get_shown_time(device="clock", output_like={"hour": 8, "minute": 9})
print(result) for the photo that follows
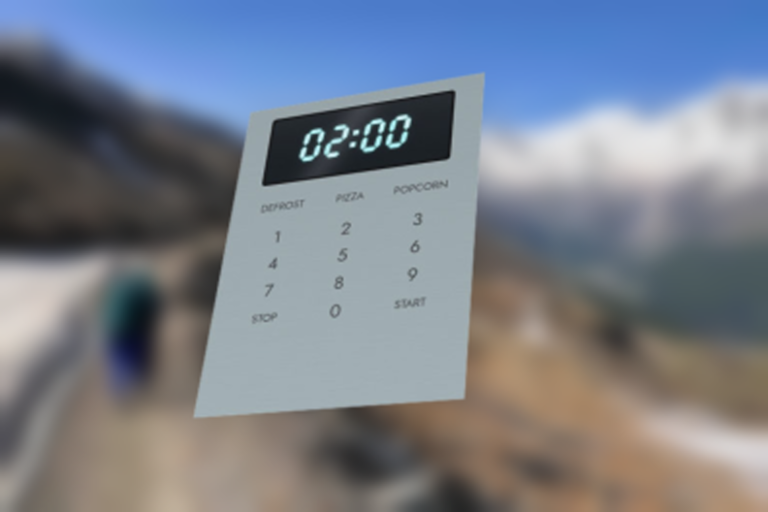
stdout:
{"hour": 2, "minute": 0}
